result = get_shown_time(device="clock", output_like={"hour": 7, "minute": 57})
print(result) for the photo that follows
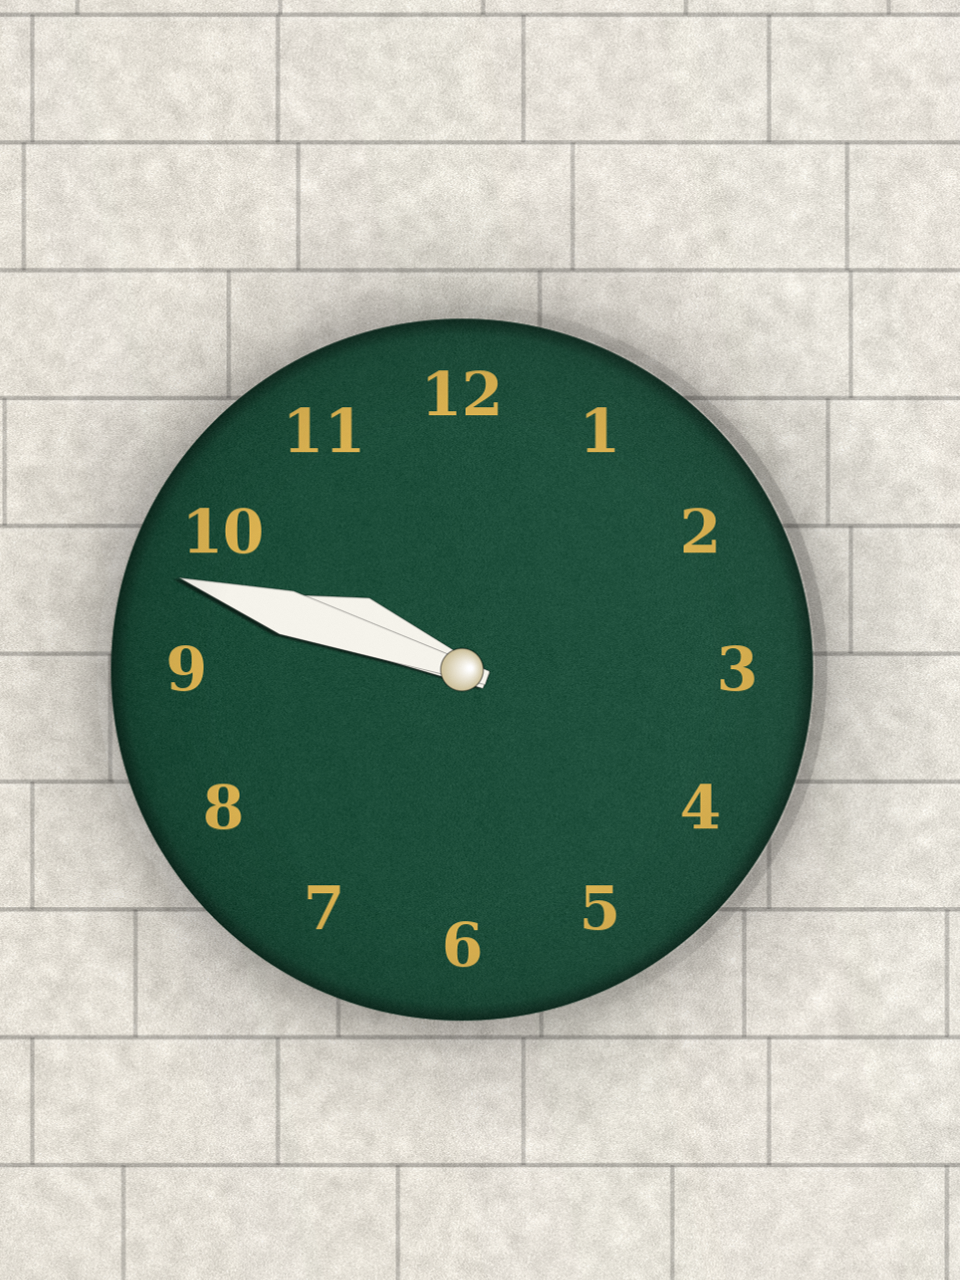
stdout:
{"hour": 9, "minute": 48}
